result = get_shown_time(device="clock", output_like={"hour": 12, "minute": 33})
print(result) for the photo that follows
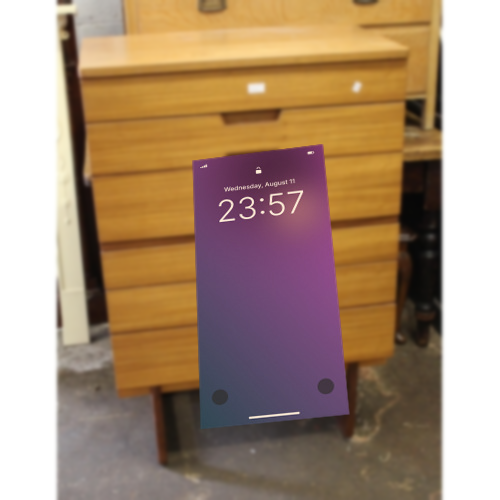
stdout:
{"hour": 23, "minute": 57}
